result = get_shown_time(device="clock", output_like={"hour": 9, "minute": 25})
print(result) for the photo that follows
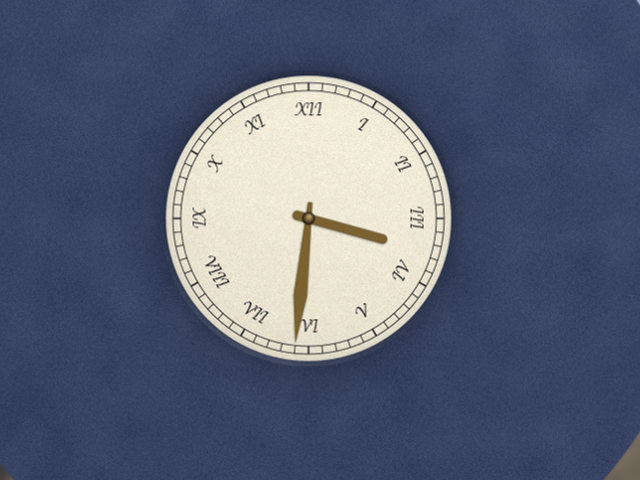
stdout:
{"hour": 3, "minute": 31}
